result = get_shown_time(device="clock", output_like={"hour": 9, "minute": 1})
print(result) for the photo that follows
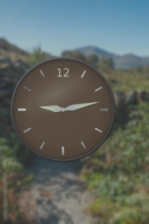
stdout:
{"hour": 9, "minute": 13}
